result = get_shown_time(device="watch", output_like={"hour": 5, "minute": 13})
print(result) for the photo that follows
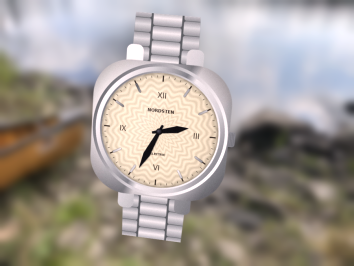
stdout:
{"hour": 2, "minute": 34}
